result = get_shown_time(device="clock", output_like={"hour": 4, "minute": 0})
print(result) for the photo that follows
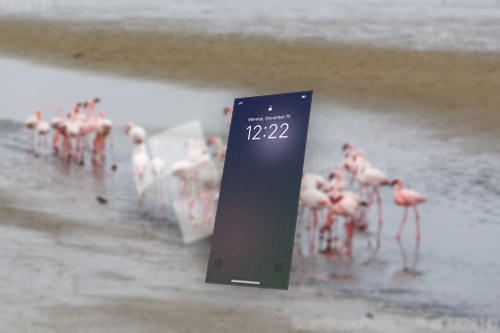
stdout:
{"hour": 12, "minute": 22}
